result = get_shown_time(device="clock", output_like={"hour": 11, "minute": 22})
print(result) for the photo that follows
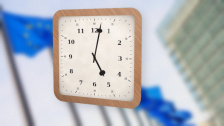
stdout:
{"hour": 5, "minute": 2}
